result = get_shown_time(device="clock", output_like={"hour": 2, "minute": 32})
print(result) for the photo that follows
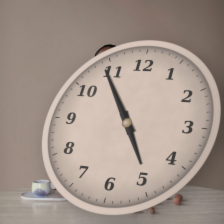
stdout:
{"hour": 4, "minute": 54}
